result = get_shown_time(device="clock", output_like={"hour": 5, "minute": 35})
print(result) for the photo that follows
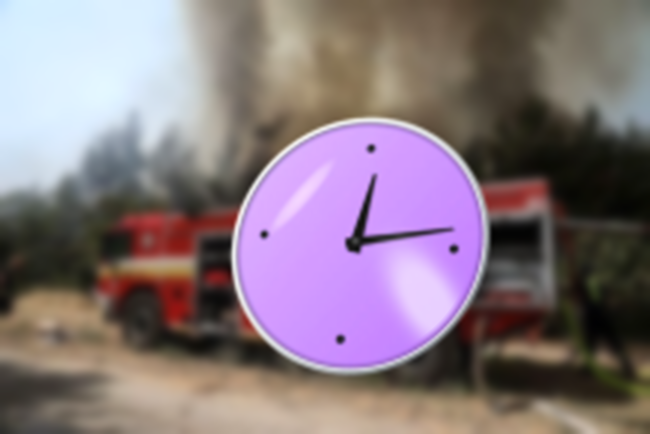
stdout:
{"hour": 12, "minute": 13}
